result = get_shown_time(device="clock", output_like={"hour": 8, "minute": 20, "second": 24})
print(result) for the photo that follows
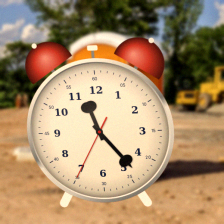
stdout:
{"hour": 11, "minute": 23, "second": 35}
